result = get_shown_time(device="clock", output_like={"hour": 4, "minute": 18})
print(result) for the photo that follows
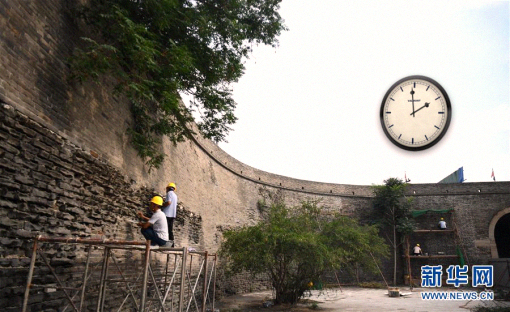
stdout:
{"hour": 1, "minute": 59}
